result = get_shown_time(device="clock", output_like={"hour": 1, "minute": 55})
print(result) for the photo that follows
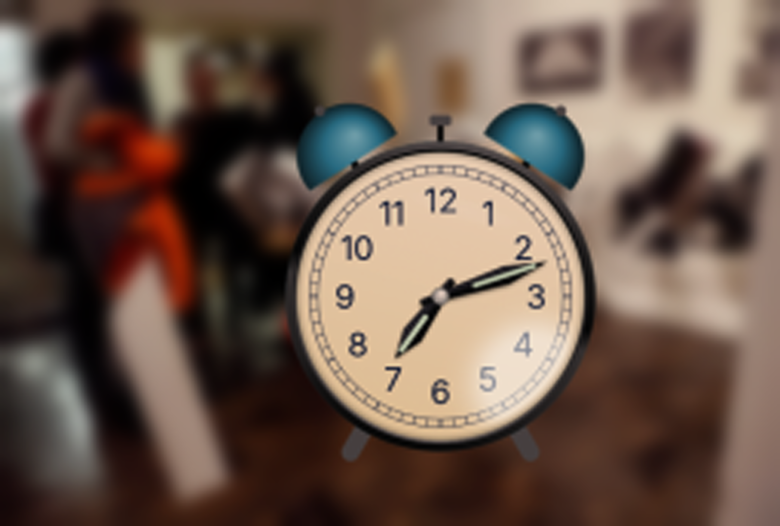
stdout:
{"hour": 7, "minute": 12}
